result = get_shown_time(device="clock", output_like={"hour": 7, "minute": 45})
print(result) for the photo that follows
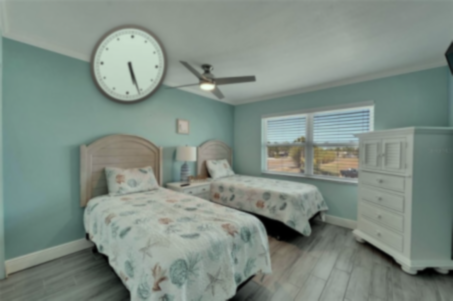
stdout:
{"hour": 5, "minute": 26}
